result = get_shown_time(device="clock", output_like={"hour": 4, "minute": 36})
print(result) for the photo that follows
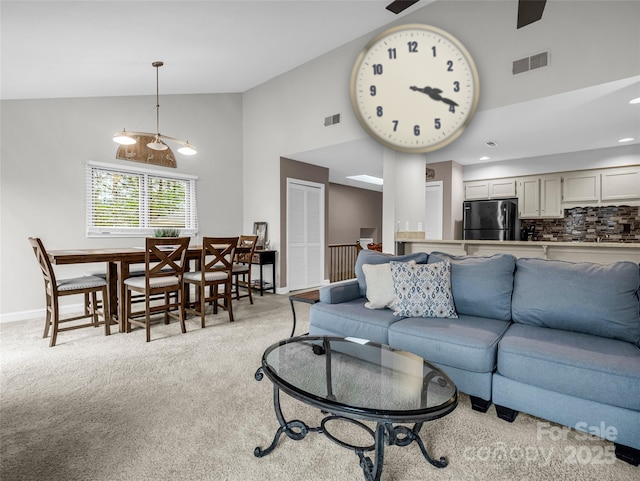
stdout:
{"hour": 3, "minute": 19}
